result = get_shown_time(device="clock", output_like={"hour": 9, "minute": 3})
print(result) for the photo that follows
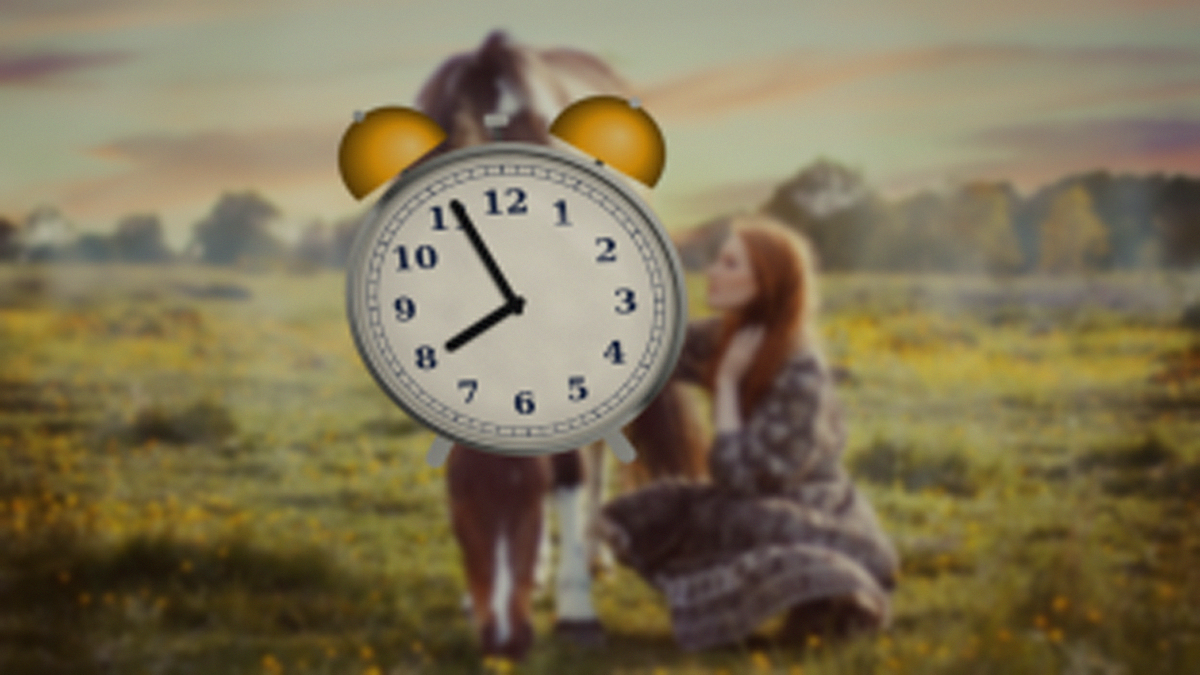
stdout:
{"hour": 7, "minute": 56}
